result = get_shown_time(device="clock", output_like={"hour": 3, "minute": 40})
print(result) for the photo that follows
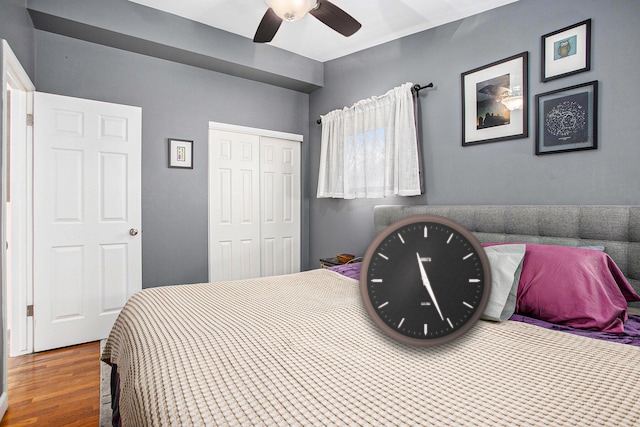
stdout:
{"hour": 11, "minute": 26}
